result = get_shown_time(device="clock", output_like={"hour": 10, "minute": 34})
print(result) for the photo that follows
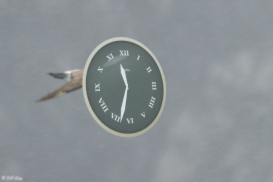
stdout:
{"hour": 11, "minute": 33}
